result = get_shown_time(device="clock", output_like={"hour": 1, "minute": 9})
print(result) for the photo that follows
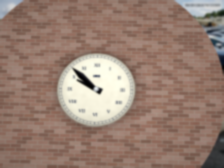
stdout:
{"hour": 9, "minute": 52}
